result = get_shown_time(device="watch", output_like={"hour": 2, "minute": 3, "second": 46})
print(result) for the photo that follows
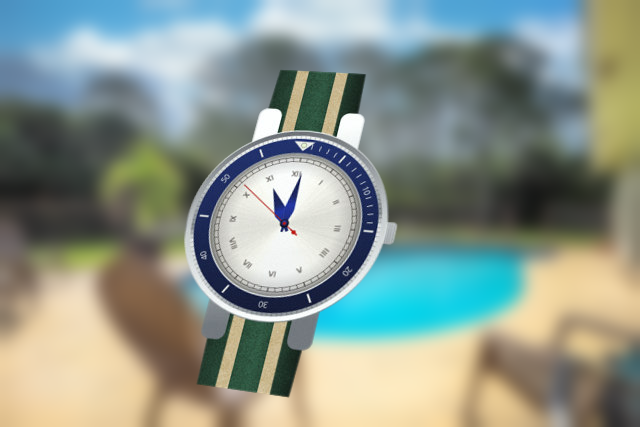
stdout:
{"hour": 11, "minute": 0, "second": 51}
